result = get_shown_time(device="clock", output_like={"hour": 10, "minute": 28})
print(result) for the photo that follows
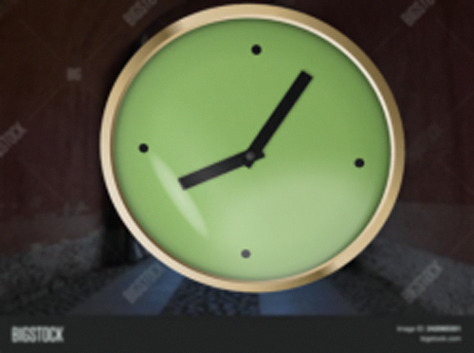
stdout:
{"hour": 8, "minute": 5}
